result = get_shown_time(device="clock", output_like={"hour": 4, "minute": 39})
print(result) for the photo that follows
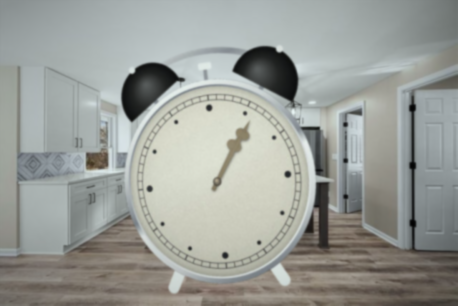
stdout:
{"hour": 1, "minute": 6}
